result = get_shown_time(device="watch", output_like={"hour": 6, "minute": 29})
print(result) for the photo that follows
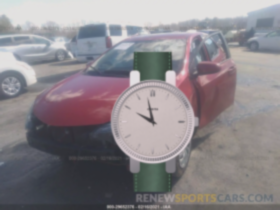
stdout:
{"hour": 9, "minute": 58}
